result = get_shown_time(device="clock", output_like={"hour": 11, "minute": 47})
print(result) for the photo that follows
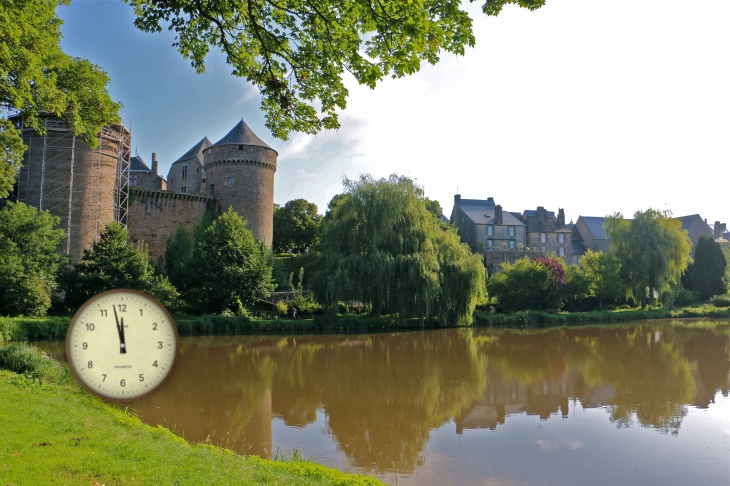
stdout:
{"hour": 11, "minute": 58}
